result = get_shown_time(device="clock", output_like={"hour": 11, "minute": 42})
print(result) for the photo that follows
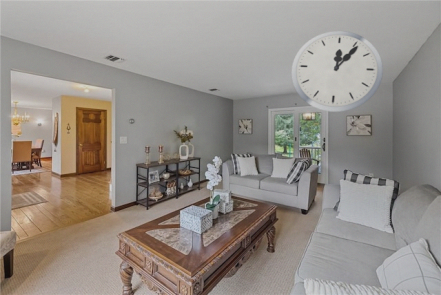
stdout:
{"hour": 12, "minute": 6}
